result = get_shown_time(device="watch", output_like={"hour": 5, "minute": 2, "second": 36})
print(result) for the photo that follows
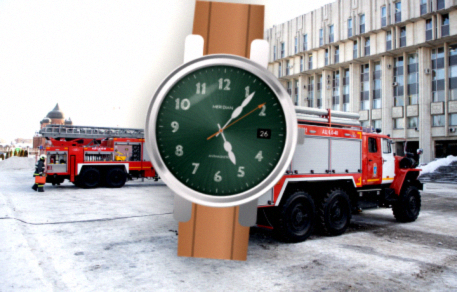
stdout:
{"hour": 5, "minute": 6, "second": 9}
